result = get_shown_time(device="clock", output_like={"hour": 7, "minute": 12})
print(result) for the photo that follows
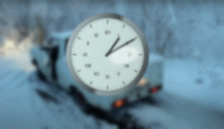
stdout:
{"hour": 1, "minute": 10}
